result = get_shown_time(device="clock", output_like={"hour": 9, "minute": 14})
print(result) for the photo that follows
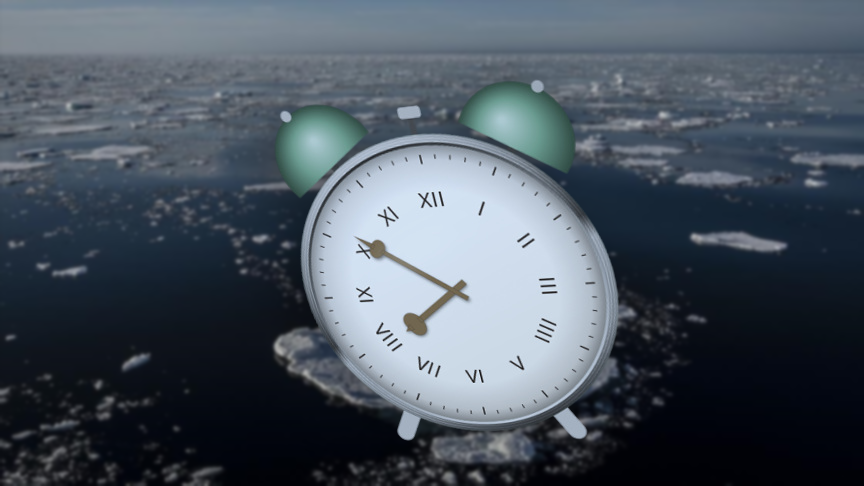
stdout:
{"hour": 7, "minute": 51}
